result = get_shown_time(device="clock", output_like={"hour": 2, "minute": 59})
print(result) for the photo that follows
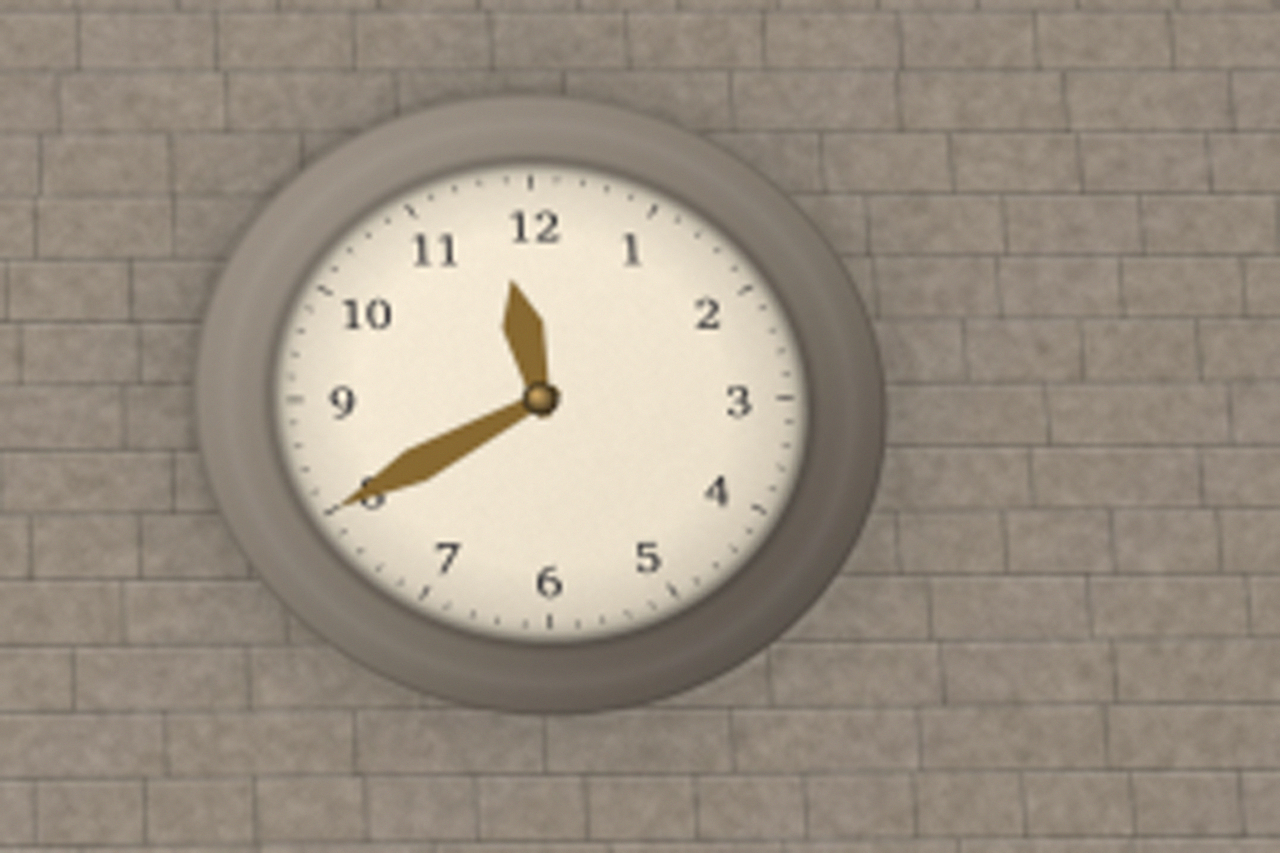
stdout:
{"hour": 11, "minute": 40}
